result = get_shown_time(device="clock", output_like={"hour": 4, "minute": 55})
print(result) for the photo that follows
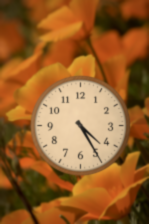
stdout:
{"hour": 4, "minute": 25}
